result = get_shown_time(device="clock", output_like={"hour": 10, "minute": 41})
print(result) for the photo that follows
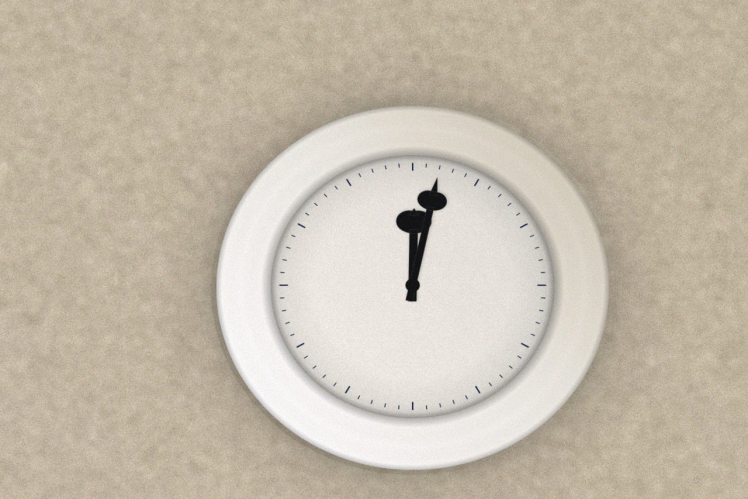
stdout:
{"hour": 12, "minute": 2}
